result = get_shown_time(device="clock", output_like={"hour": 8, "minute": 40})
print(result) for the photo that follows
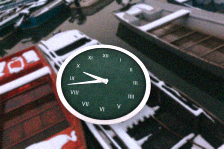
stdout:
{"hour": 9, "minute": 43}
